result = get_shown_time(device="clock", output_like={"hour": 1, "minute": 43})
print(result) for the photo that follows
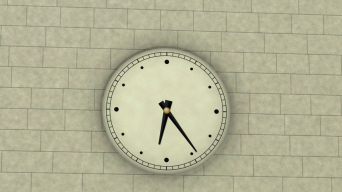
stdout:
{"hour": 6, "minute": 24}
